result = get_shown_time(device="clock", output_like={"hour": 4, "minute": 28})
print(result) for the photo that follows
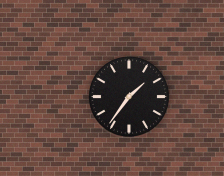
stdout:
{"hour": 1, "minute": 36}
